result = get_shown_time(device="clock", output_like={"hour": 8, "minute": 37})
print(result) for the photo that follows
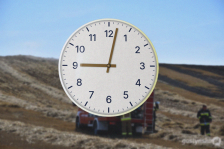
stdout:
{"hour": 9, "minute": 2}
